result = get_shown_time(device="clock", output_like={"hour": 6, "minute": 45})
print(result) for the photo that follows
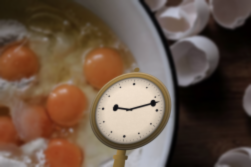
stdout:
{"hour": 9, "minute": 12}
